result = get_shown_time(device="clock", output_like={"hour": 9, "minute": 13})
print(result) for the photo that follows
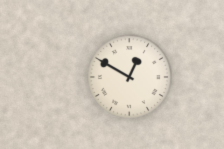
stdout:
{"hour": 12, "minute": 50}
